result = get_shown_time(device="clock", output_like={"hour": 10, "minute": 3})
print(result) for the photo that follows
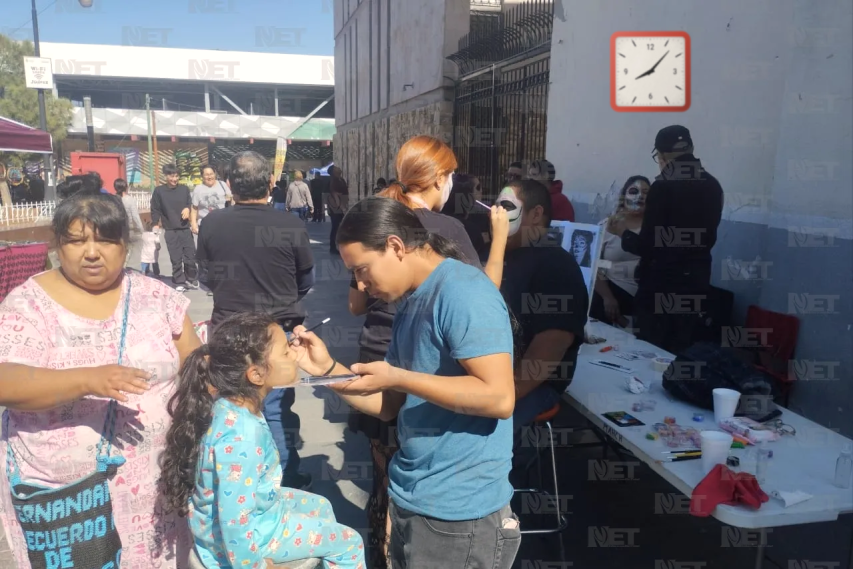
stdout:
{"hour": 8, "minute": 7}
